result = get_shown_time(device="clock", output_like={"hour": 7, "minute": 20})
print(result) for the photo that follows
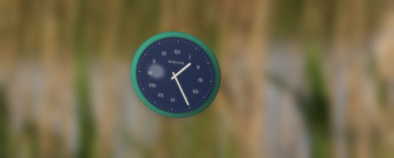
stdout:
{"hour": 1, "minute": 25}
